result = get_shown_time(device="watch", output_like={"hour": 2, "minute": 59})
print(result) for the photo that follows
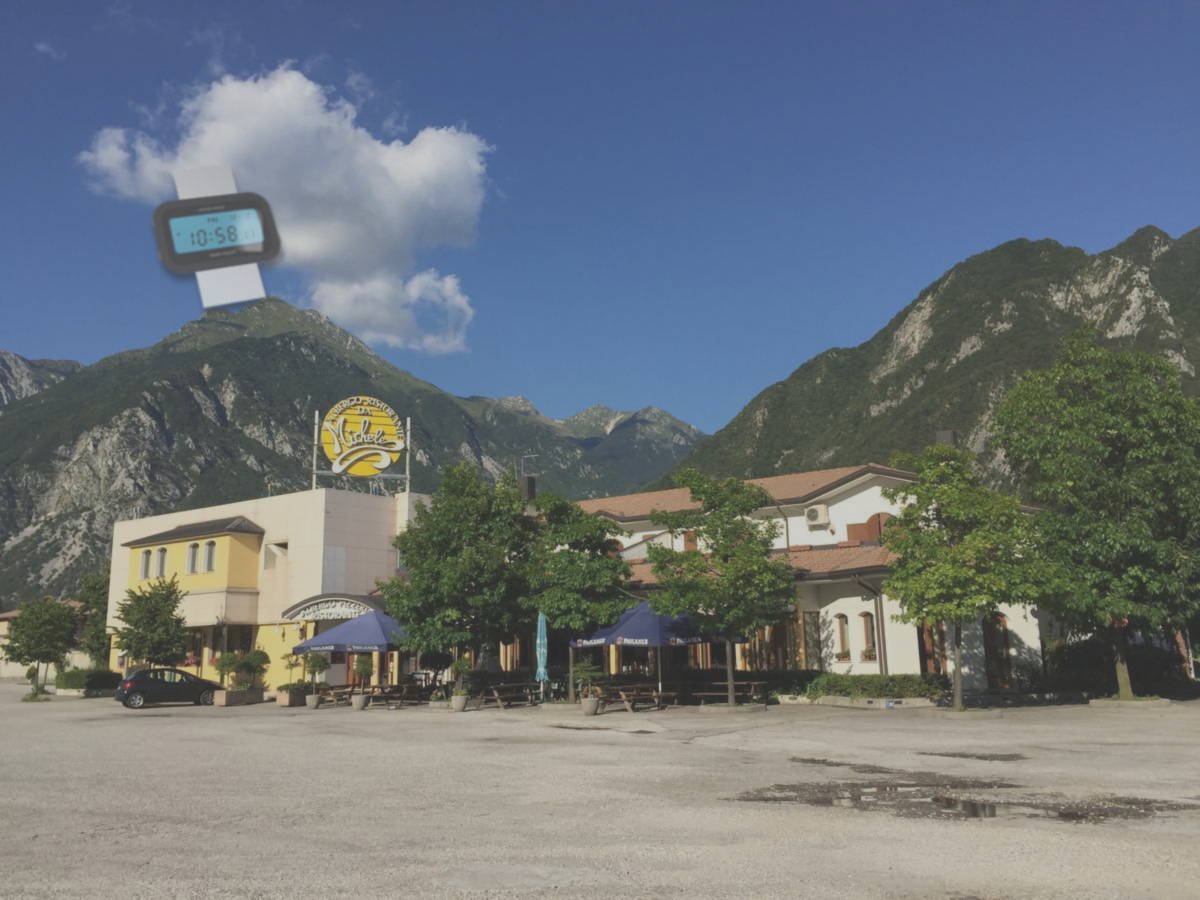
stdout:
{"hour": 10, "minute": 58}
